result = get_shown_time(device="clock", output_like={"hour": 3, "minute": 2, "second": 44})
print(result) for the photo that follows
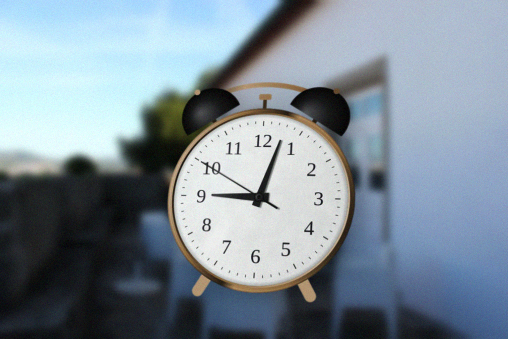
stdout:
{"hour": 9, "minute": 2, "second": 50}
